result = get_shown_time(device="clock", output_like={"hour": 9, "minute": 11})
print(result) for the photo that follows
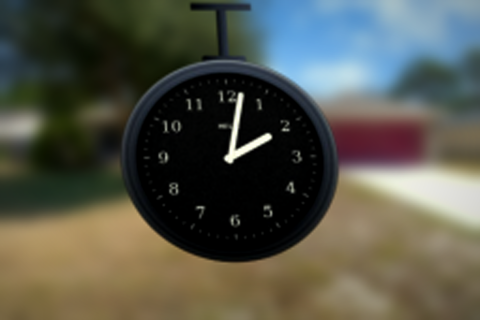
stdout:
{"hour": 2, "minute": 2}
